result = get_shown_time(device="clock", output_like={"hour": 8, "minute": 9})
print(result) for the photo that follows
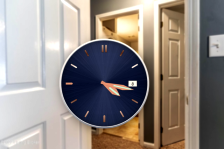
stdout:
{"hour": 4, "minute": 17}
